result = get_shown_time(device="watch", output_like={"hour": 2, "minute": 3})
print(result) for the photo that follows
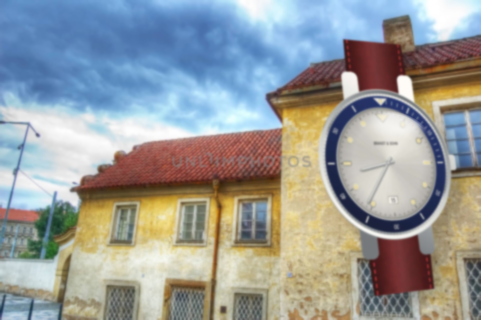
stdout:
{"hour": 8, "minute": 36}
